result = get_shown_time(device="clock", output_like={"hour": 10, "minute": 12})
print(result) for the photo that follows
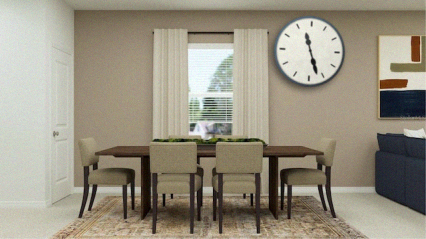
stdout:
{"hour": 11, "minute": 27}
